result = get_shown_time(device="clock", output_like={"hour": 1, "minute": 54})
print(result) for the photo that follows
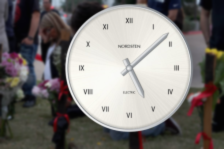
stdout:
{"hour": 5, "minute": 8}
